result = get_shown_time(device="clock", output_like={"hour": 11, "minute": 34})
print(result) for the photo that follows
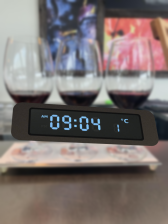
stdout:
{"hour": 9, "minute": 4}
